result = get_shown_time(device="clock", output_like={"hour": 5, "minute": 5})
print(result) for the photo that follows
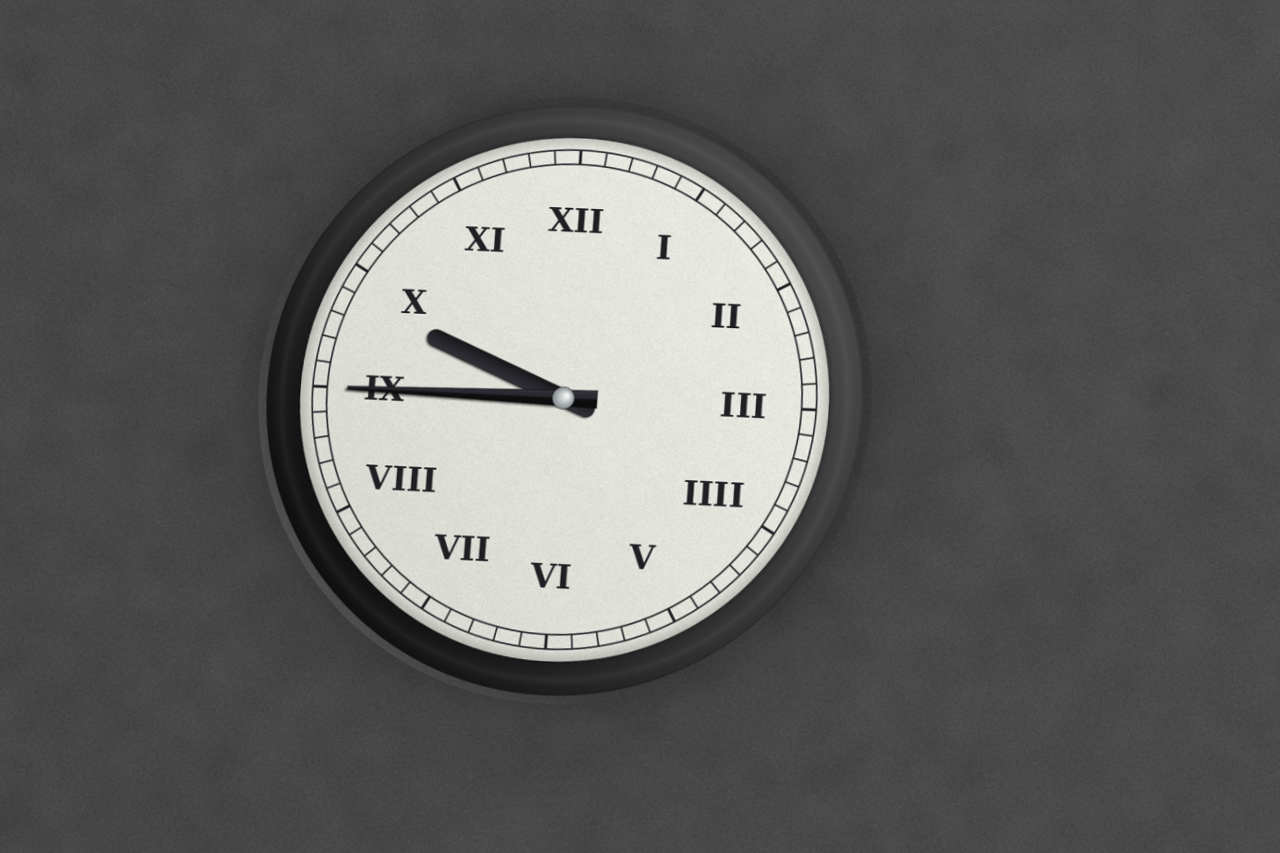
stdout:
{"hour": 9, "minute": 45}
